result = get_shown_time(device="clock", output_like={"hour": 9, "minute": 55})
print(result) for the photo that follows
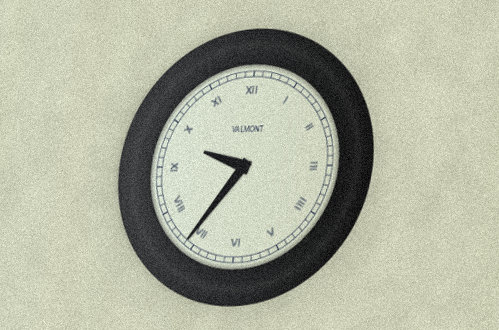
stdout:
{"hour": 9, "minute": 36}
